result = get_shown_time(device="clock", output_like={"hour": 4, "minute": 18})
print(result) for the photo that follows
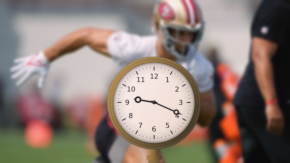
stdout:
{"hour": 9, "minute": 19}
